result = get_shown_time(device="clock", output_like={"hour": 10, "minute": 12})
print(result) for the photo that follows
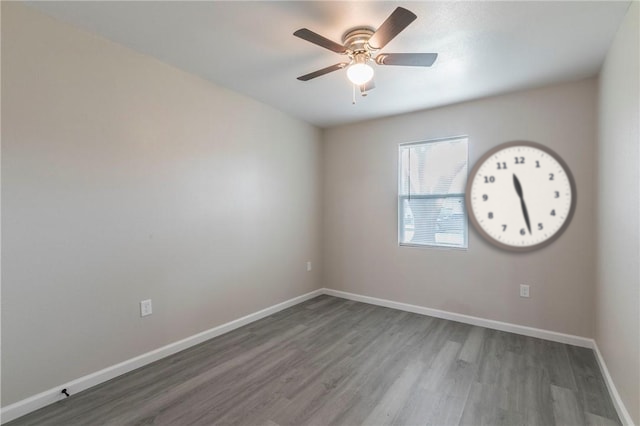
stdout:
{"hour": 11, "minute": 28}
